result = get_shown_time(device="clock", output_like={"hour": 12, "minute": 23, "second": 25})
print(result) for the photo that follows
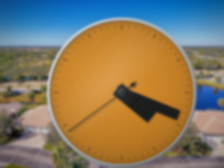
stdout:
{"hour": 4, "minute": 18, "second": 39}
